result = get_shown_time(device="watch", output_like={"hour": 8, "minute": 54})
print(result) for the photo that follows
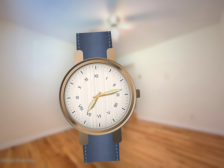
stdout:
{"hour": 7, "minute": 13}
